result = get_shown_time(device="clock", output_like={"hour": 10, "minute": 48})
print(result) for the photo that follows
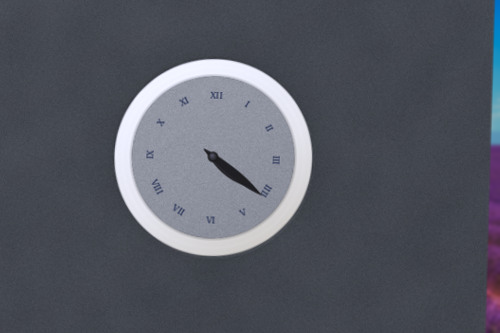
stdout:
{"hour": 4, "minute": 21}
